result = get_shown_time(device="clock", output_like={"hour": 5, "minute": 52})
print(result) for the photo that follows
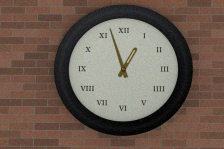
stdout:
{"hour": 12, "minute": 57}
